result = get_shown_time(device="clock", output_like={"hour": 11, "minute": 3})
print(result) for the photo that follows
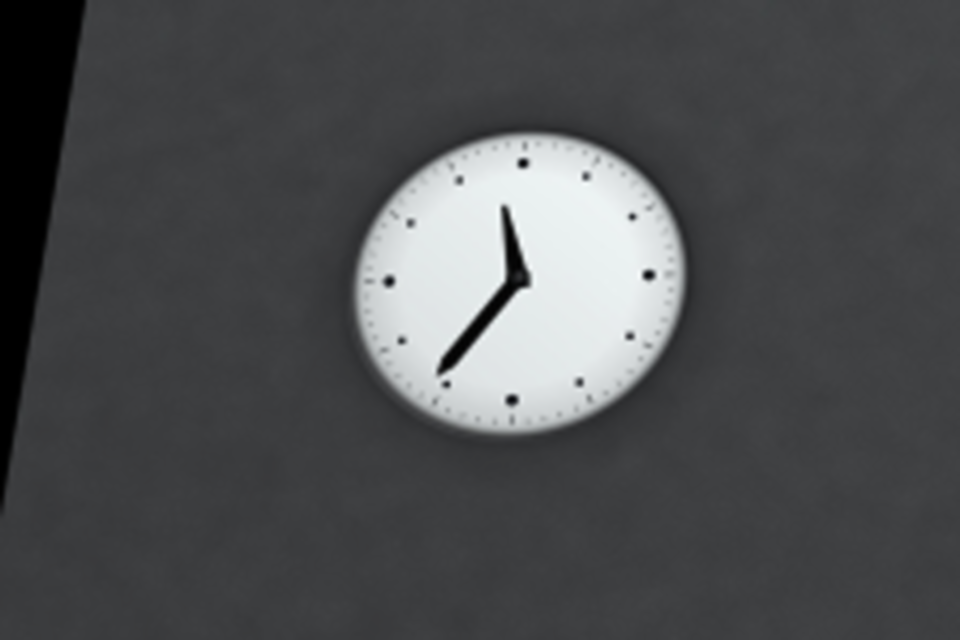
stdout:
{"hour": 11, "minute": 36}
